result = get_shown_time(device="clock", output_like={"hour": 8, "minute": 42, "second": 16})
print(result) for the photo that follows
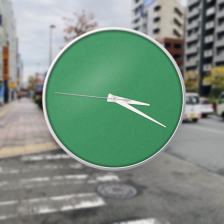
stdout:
{"hour": 3, "minute": 19, "second": 46}
